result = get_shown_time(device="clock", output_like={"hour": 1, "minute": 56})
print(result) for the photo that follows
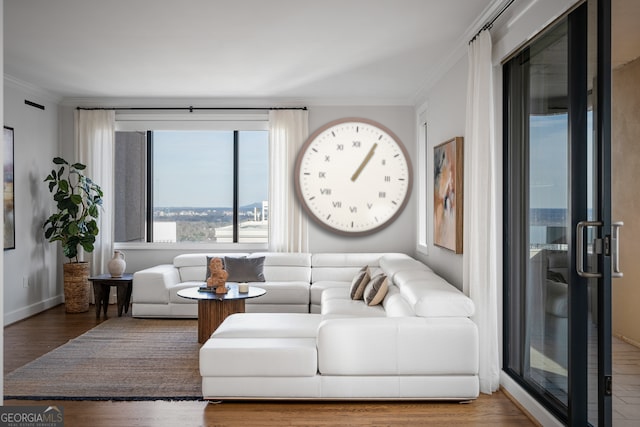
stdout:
{"hour": 1, "minute": 5}
